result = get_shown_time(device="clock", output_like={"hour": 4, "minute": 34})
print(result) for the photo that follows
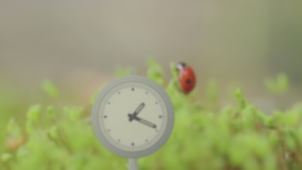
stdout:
{"hour": 1, "minute": 19}
